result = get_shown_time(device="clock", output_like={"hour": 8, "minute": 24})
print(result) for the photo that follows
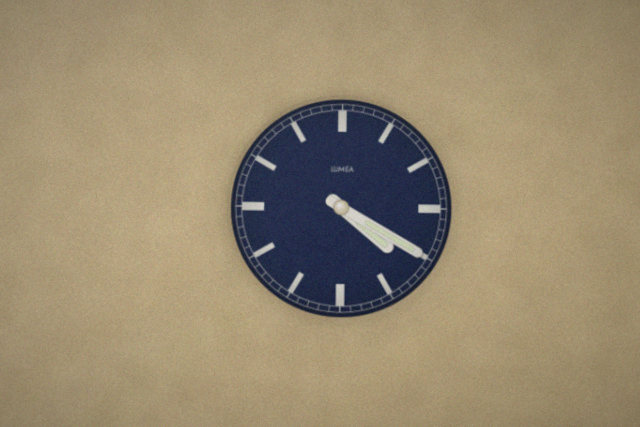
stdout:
{"hour": 4, "minute": 20}
